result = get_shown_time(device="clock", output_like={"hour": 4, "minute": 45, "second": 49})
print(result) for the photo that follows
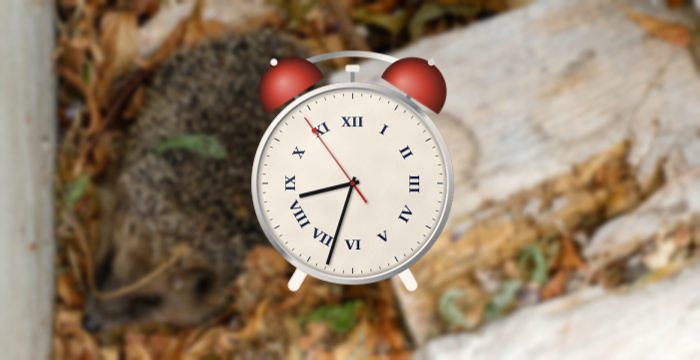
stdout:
{"hour": 8, "minute": 32, "second": 54}
